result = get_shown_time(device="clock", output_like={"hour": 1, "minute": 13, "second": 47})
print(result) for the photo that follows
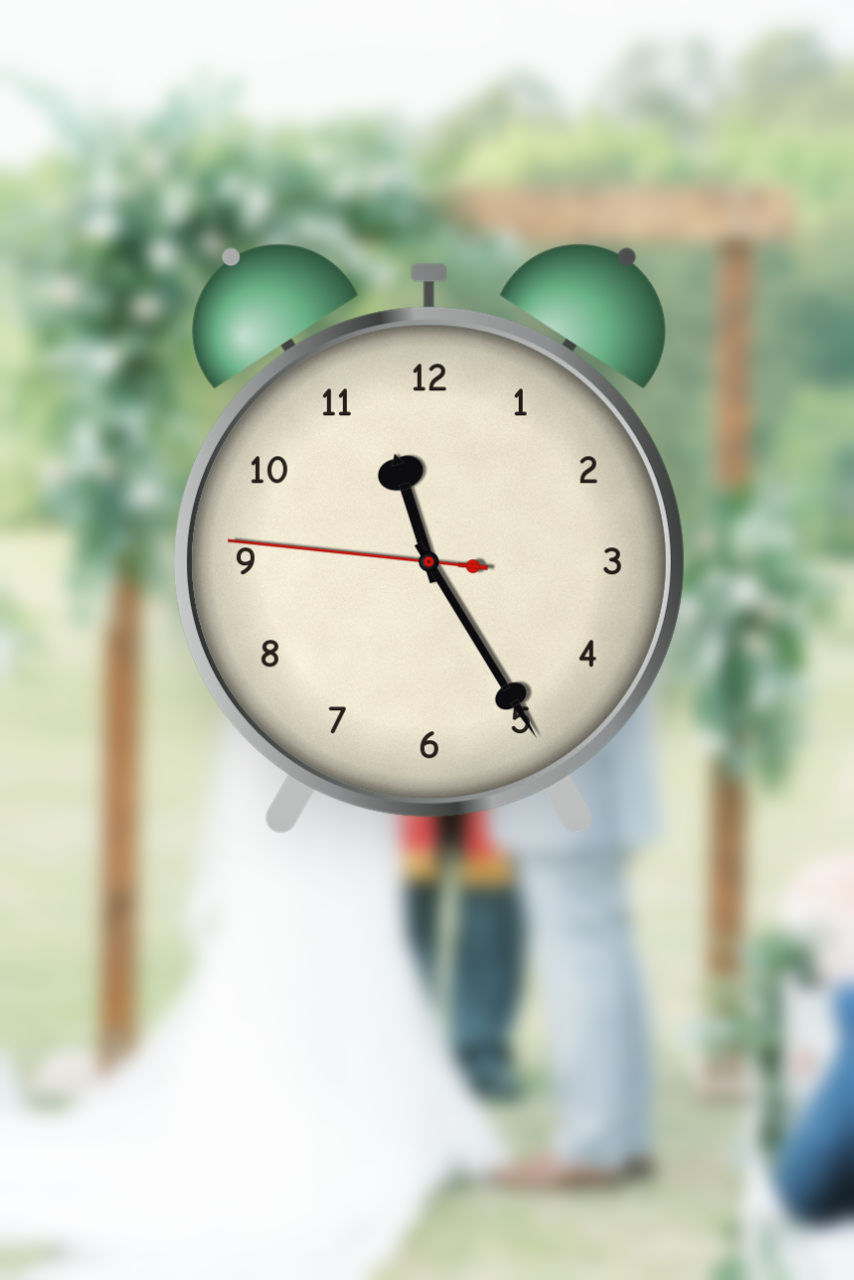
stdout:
{"hour": 11, "minute": 24, "second": 46}
